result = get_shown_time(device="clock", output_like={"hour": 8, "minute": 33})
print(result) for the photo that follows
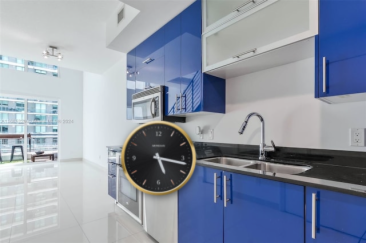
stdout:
{"hour": 5, "minute": 17}
